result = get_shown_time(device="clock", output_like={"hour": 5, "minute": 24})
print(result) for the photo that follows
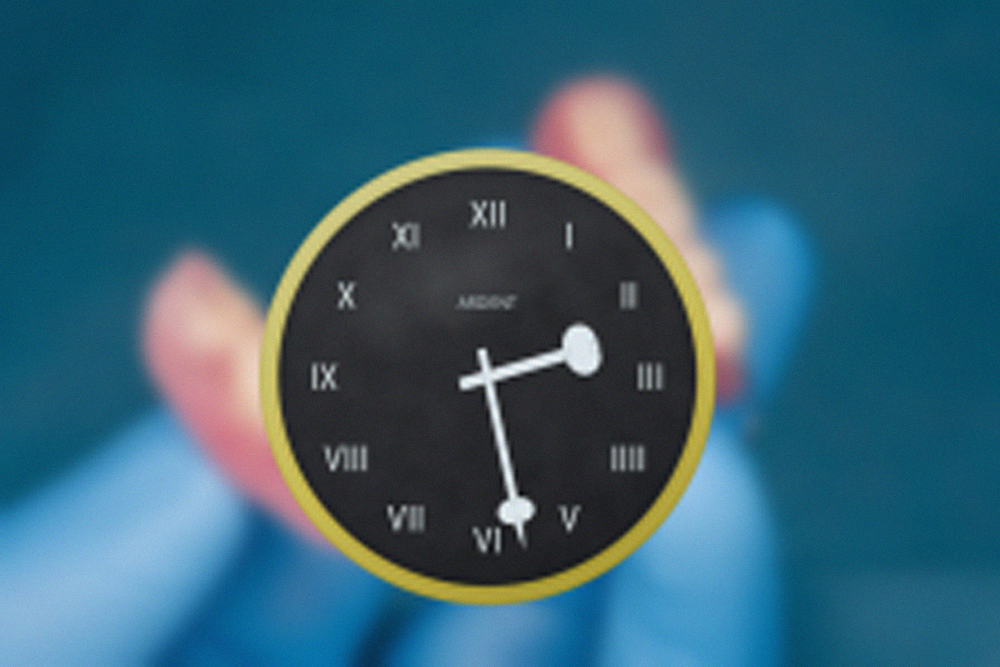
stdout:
{"hour": 2, "minute": 28}
